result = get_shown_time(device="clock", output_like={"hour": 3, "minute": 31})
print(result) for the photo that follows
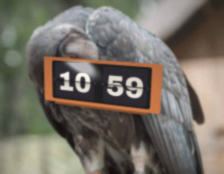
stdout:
{"hour": 10, "minute": 59}
